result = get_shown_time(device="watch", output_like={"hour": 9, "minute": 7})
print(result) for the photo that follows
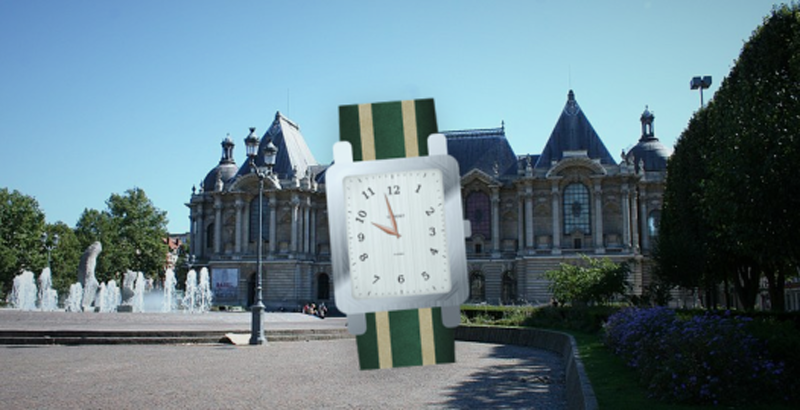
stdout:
{"hour": 9, "minute": 58}
